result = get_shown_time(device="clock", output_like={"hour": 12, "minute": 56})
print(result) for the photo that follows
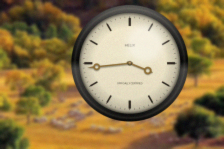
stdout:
{"hour": 3, "minute": 44}
